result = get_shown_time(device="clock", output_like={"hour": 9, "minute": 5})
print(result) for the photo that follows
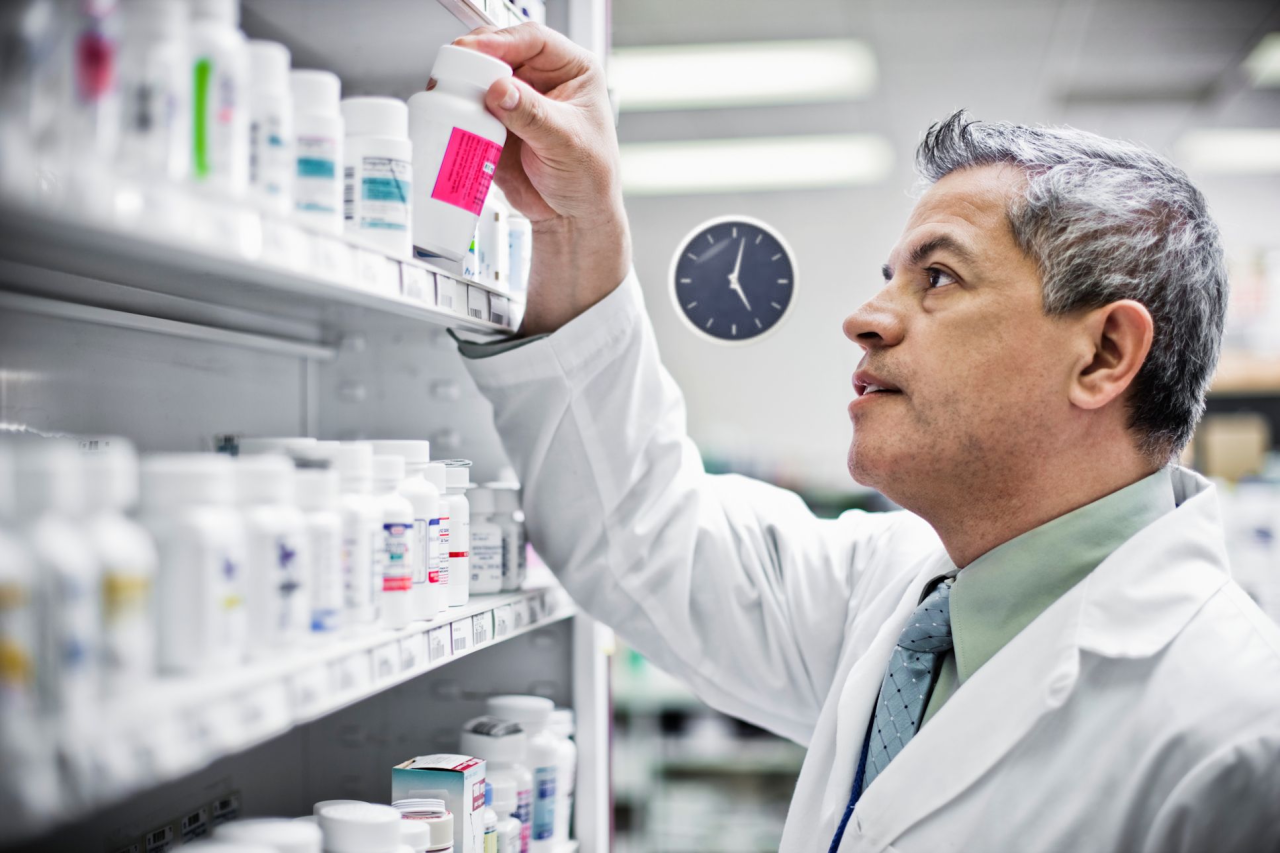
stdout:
{"hour": 5, "minute": 2}
